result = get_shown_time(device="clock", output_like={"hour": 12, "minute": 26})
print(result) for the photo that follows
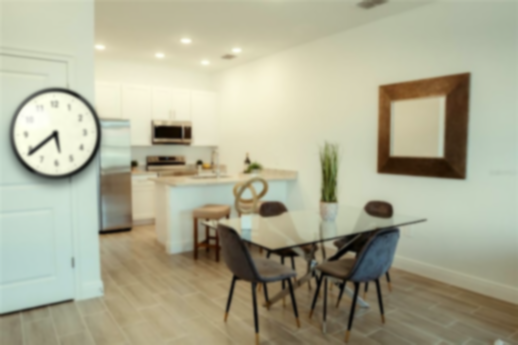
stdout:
{"hour": 5, "minute": 39}
